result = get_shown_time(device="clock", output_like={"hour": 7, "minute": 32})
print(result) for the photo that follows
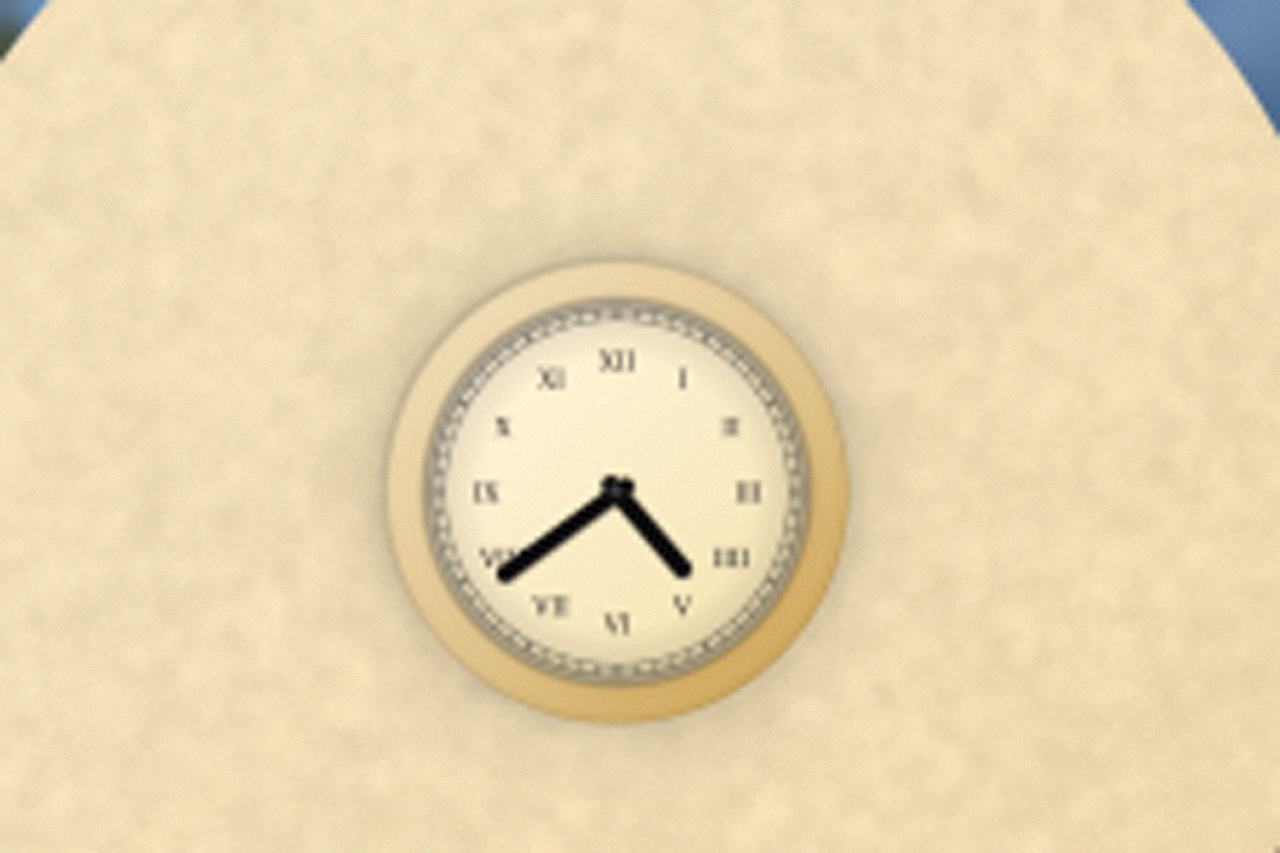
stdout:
{"hour": 4, "minute": 39}
